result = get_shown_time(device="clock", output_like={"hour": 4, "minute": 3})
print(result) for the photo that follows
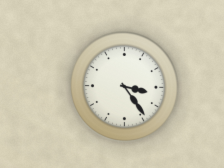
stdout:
{"hour": 3, "minute": 24}
